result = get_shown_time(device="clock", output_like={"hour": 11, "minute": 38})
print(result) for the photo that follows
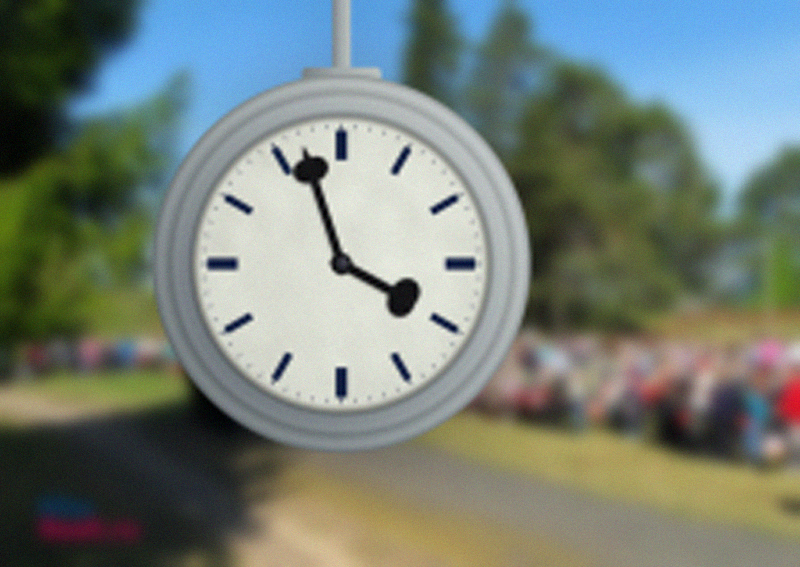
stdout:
{"hour": 3, "minute": 57}
